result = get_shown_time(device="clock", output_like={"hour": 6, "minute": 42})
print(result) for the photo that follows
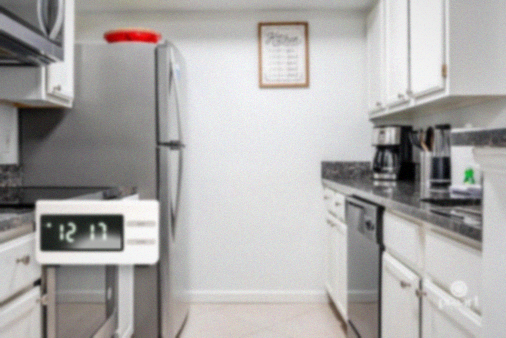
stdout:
{"hour": 12, "minute": 17}
